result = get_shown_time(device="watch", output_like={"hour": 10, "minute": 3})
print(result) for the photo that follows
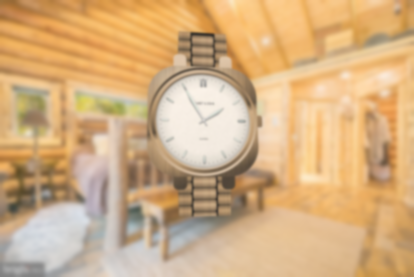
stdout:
{"hour": 1, "minute": 55}
